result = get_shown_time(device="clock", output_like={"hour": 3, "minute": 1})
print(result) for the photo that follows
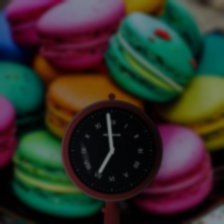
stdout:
{"hour": 6, "minute": 59}
